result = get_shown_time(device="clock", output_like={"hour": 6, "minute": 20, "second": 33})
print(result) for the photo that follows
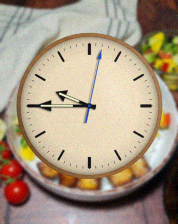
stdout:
{"hour": 9, "minute": 45, "second": 2}
